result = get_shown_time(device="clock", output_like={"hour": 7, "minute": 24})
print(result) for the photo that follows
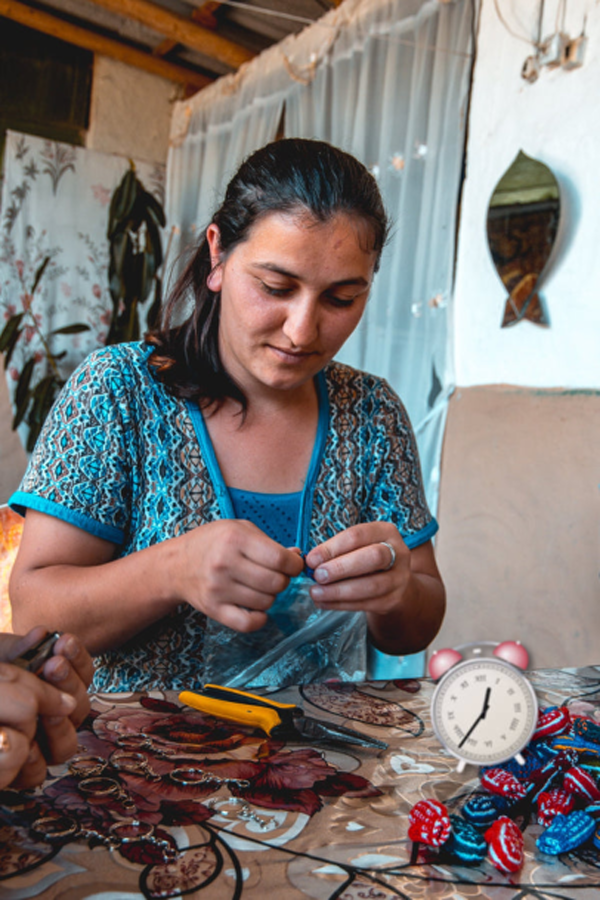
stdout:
{"hour": 12, "minute": 37}
